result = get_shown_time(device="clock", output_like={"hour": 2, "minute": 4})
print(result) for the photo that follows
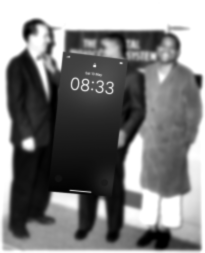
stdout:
{"hour": 8, "minute": 33}
